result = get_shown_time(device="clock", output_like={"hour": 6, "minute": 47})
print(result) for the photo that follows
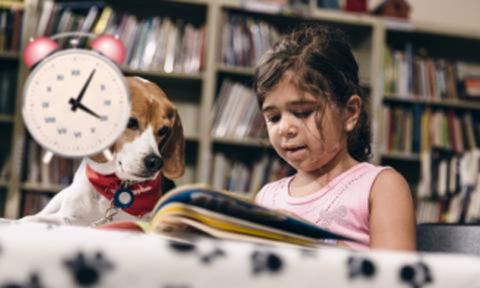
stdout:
{"hour": 4, "minute": 5}
